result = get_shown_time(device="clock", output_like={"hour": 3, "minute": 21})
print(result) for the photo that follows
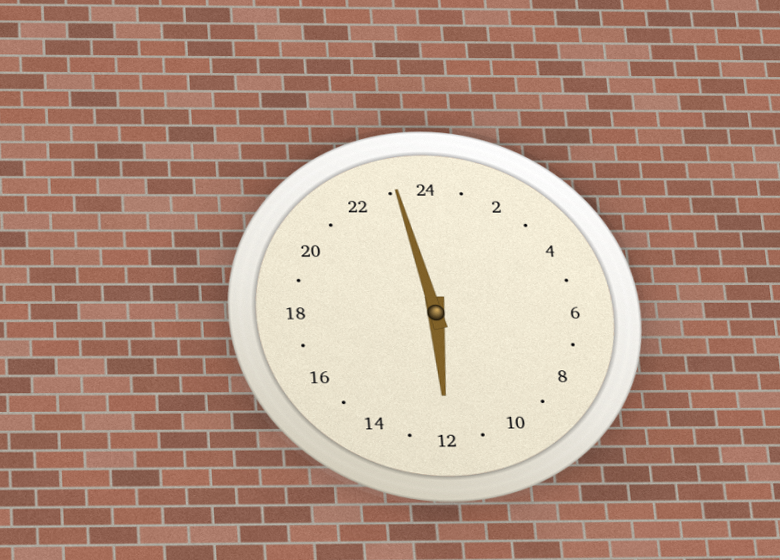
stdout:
{"hour": 11, "minute": 58}
